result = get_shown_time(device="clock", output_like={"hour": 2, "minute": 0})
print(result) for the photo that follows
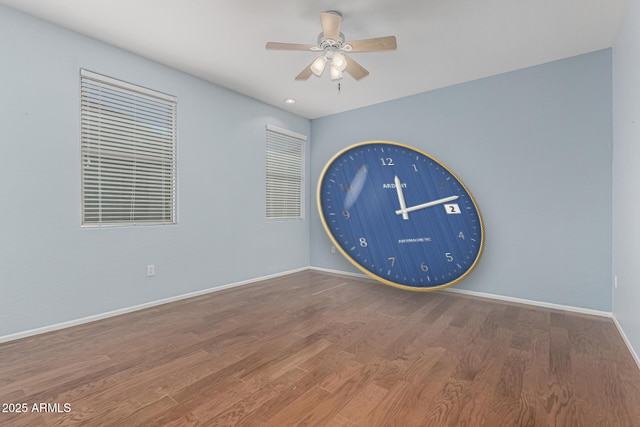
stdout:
{"hour": 12, "minute": 13}
